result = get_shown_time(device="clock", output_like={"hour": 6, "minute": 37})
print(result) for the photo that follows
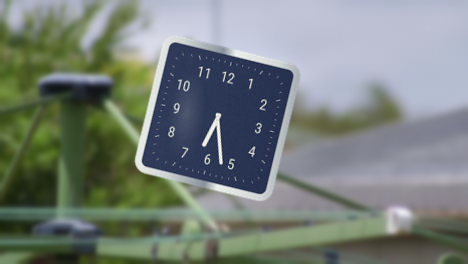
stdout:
{"hour": 6, "minute": 27}
